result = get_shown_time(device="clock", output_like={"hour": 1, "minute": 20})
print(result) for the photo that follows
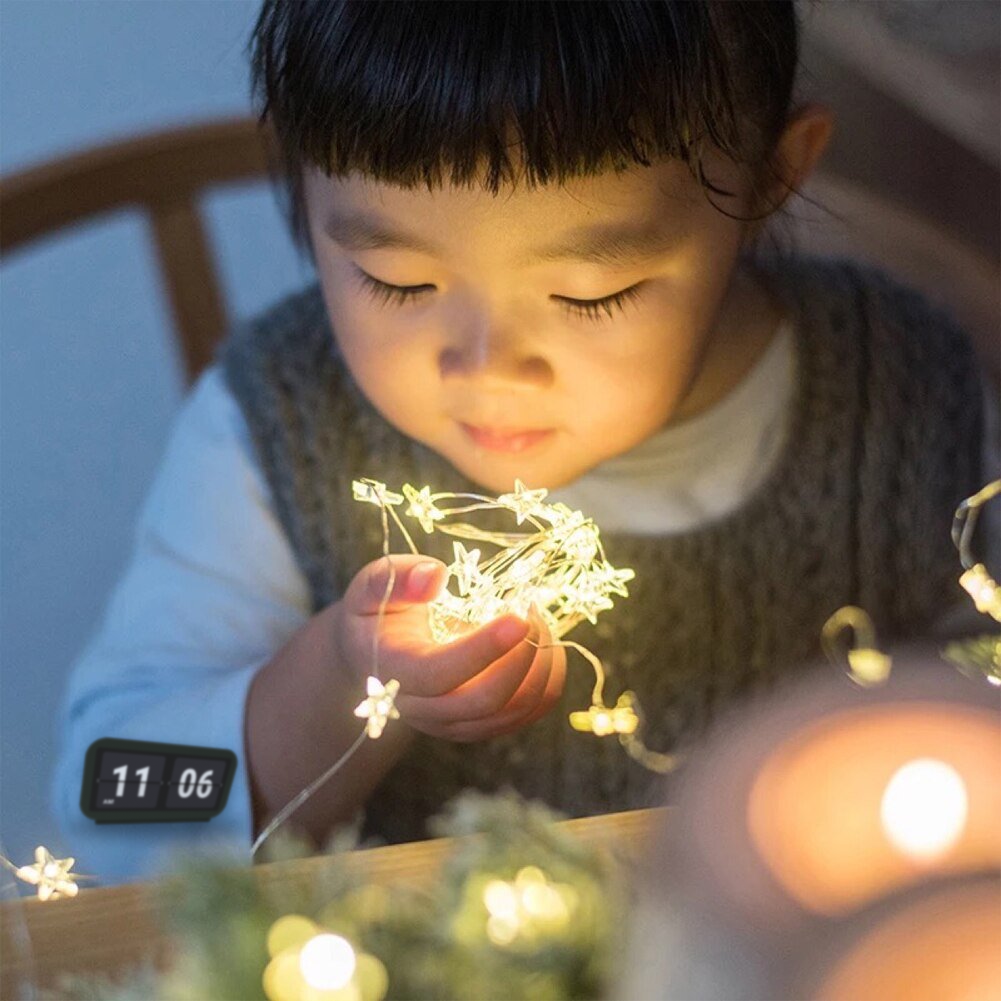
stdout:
{"hour": 11, "minute": 6}
